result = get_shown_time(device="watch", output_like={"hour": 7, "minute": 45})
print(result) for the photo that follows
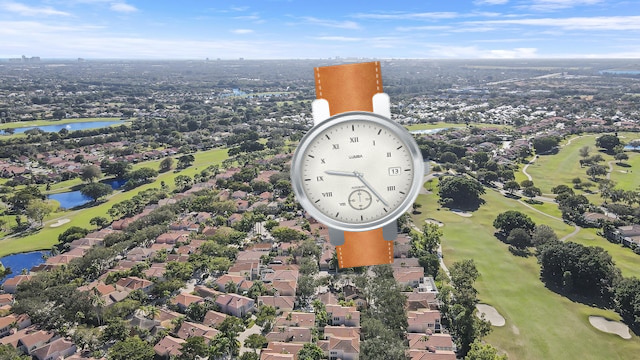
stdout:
{"hour": 9, "minute": 24}
